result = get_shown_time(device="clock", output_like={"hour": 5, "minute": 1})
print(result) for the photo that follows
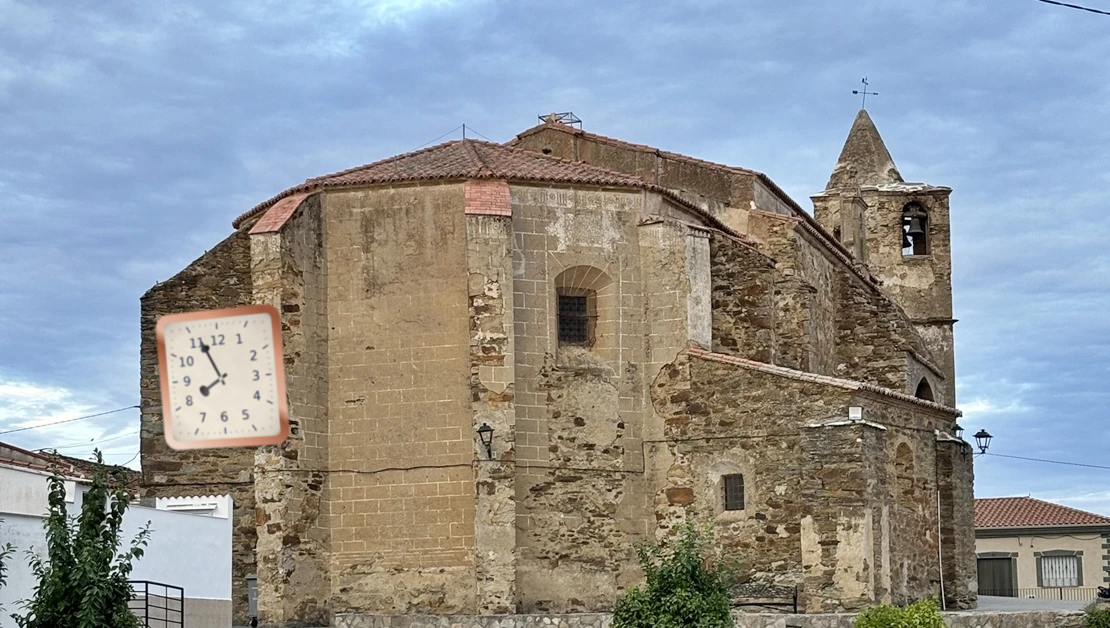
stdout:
{"hour": 7, "minute": 56}
